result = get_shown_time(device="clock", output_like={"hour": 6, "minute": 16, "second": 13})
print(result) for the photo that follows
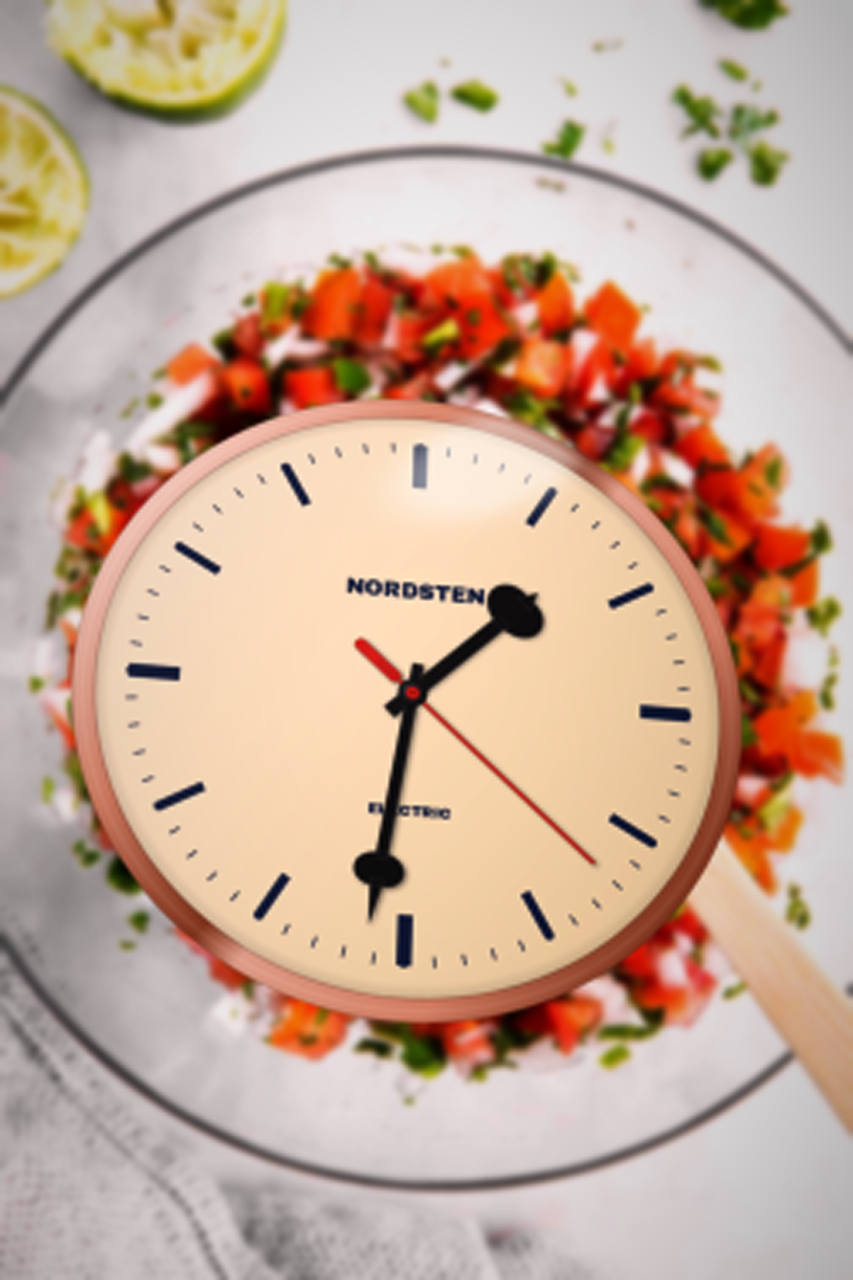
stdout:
{"hour": 1, "minute": 31, "second": 22}
